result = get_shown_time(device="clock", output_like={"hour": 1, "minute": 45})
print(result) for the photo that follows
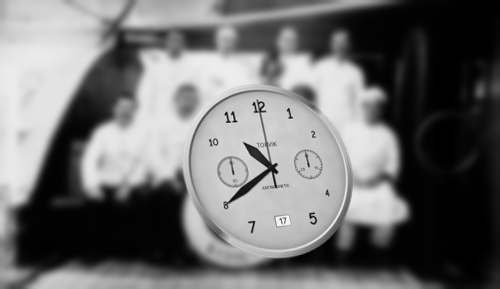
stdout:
{"hour": 10, "minute": 40}
